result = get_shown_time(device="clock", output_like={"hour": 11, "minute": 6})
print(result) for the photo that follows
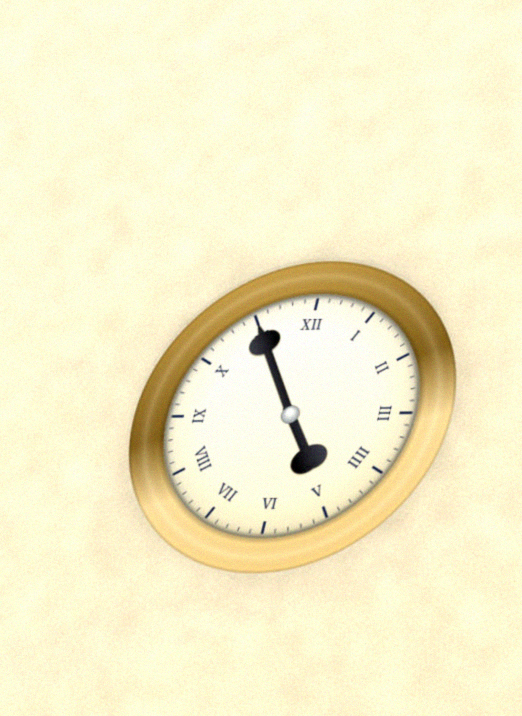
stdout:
{"hour": 4, "minute": 55}
